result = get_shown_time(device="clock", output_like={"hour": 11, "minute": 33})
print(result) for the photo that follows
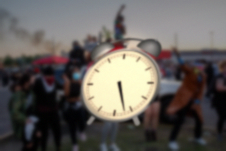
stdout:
{"hour": 5, "minute": 27}
